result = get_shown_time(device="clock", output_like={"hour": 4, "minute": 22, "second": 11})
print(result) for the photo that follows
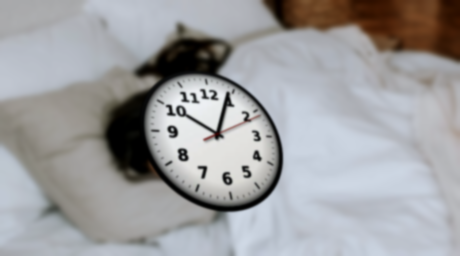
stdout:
{"hour": 10, "minute": 4, "second": 11}
